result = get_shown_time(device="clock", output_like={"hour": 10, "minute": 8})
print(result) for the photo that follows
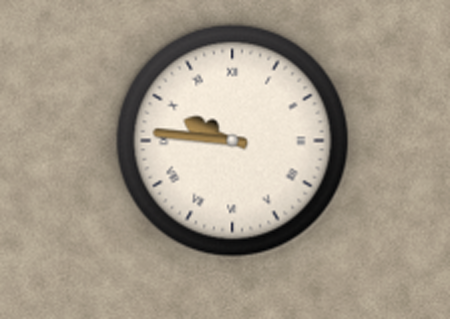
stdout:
{"hour": 9, "minute": 46}
